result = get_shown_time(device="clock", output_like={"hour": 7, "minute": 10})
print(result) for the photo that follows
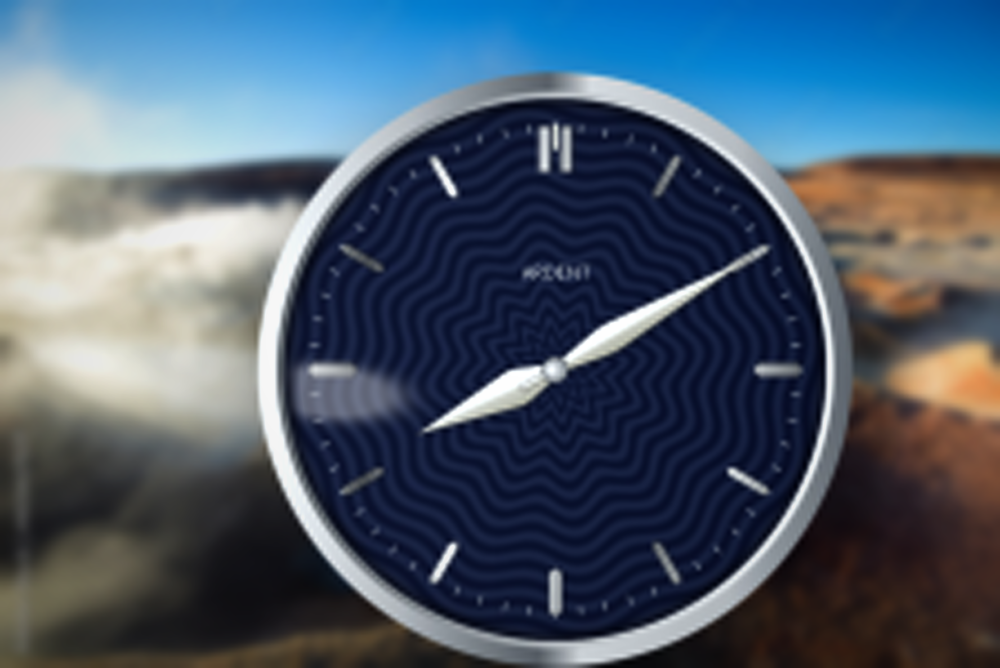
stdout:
{"hour": 8, "minute": 10}
